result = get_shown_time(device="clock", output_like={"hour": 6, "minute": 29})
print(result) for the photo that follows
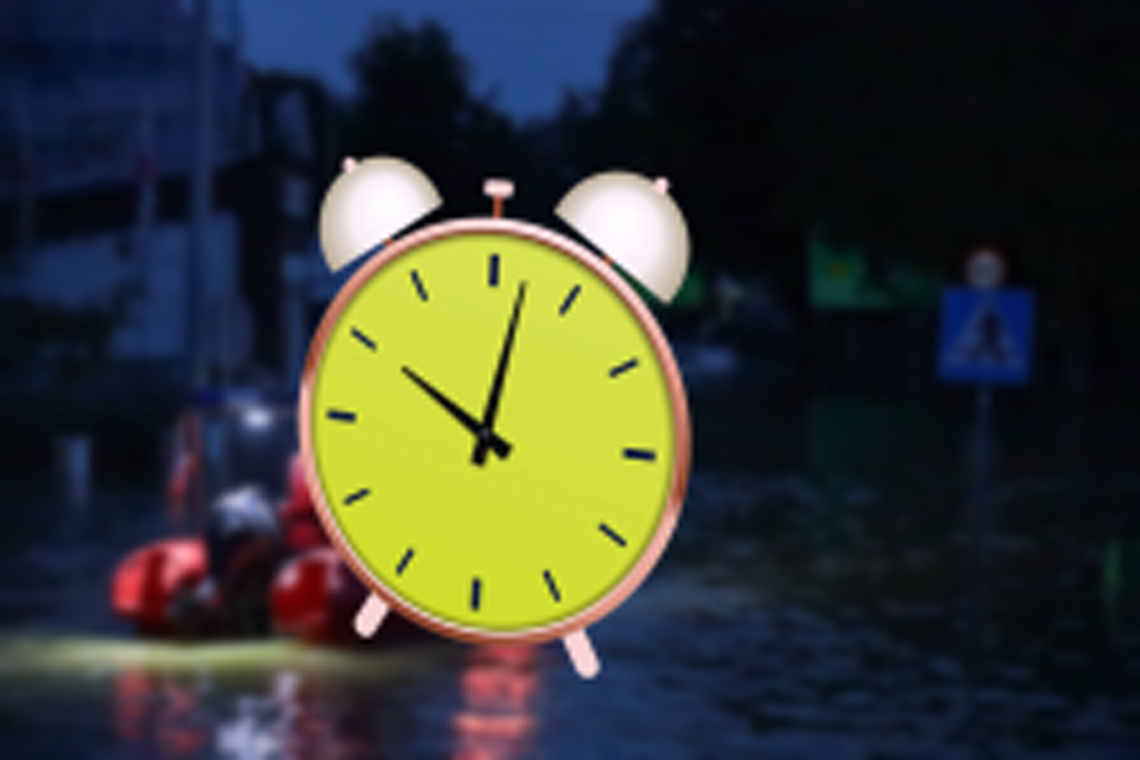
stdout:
{"hour": 10, "minute": 2}
